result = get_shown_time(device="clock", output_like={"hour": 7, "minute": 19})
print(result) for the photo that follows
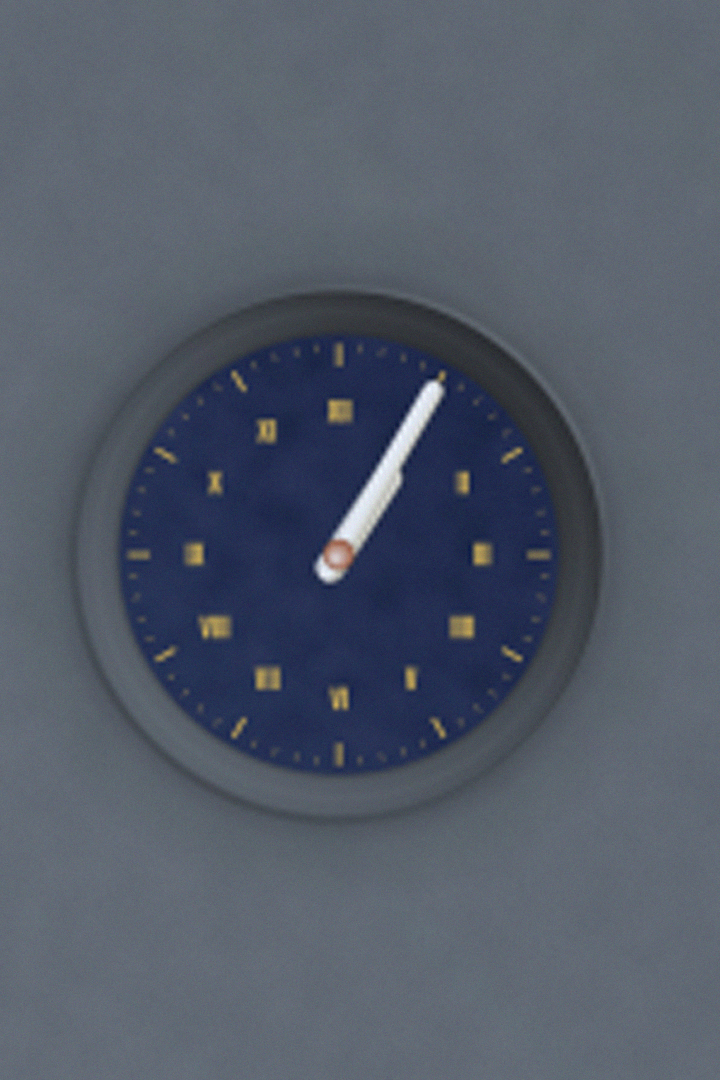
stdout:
{"hour": 1, "minute": 5}
